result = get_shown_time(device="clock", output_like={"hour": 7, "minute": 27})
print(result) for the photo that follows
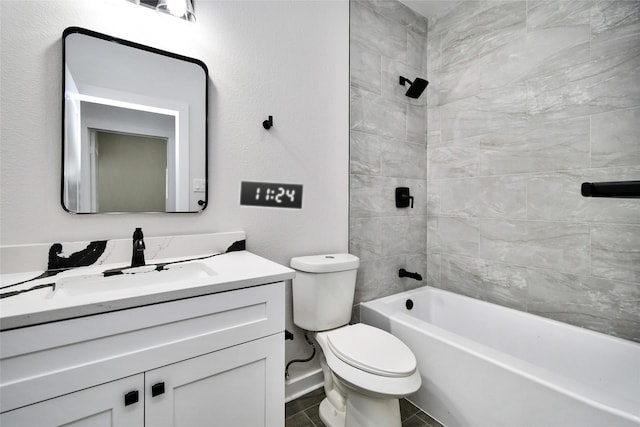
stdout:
{"hour": 11, "minute": 24}
